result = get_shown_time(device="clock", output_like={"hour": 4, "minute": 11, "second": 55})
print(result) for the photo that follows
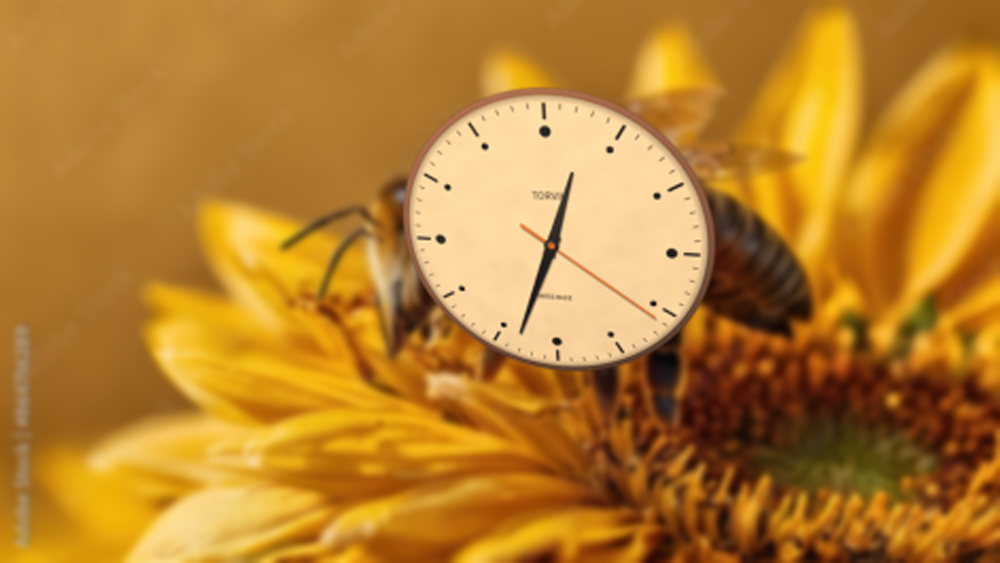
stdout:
{"hour": 12, "minute": 33, "second": 21}
